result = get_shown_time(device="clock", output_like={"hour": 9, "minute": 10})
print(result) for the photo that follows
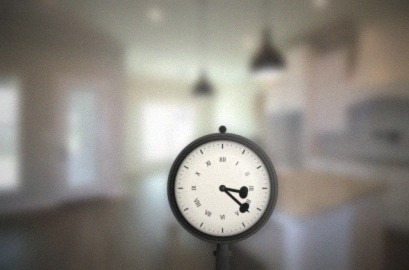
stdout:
{"hour": 3, "minute": 22}
